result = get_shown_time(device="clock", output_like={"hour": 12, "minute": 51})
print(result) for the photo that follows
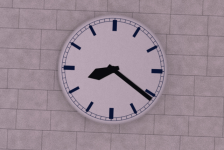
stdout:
{"hour": 8, "minute": 21}
